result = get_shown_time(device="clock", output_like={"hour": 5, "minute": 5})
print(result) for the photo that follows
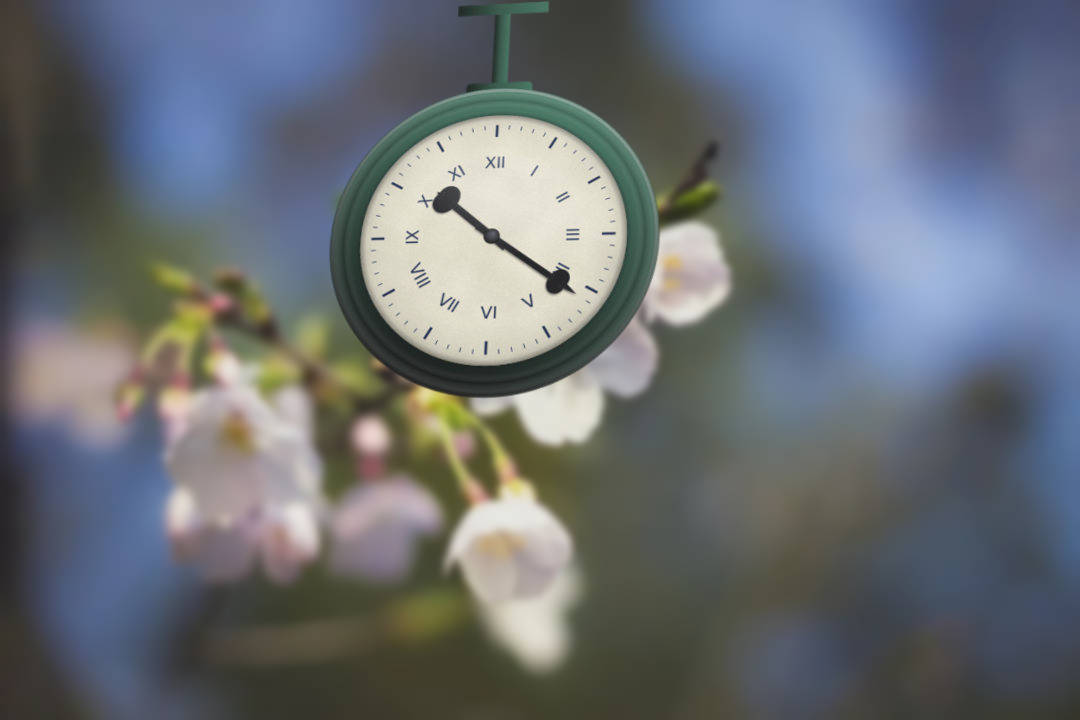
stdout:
{"hour": 10, "minute": 21}
